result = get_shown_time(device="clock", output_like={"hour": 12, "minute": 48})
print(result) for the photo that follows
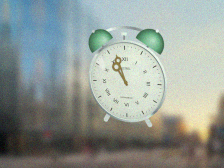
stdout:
{"hour": 10, "minute": 57}
